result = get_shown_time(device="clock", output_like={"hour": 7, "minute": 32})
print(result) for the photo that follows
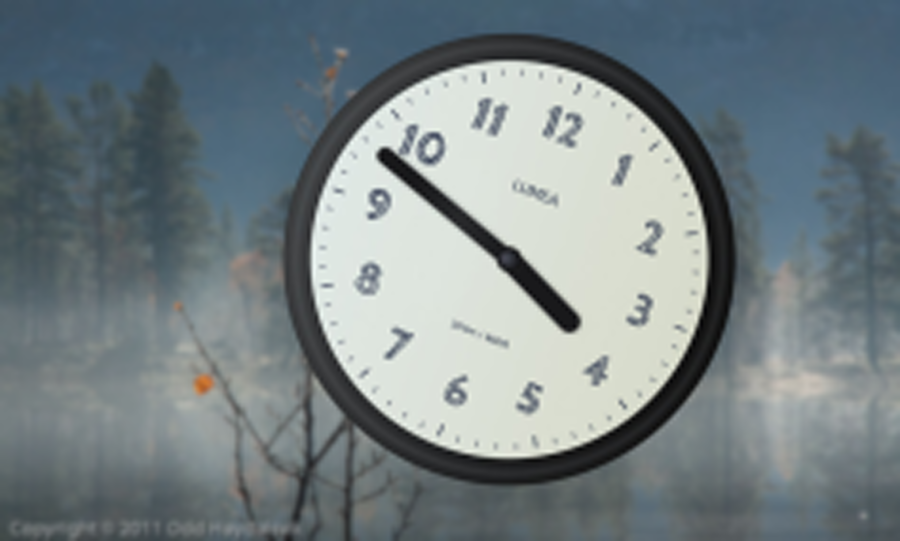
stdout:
{"hour": 3, "minute": 48}
